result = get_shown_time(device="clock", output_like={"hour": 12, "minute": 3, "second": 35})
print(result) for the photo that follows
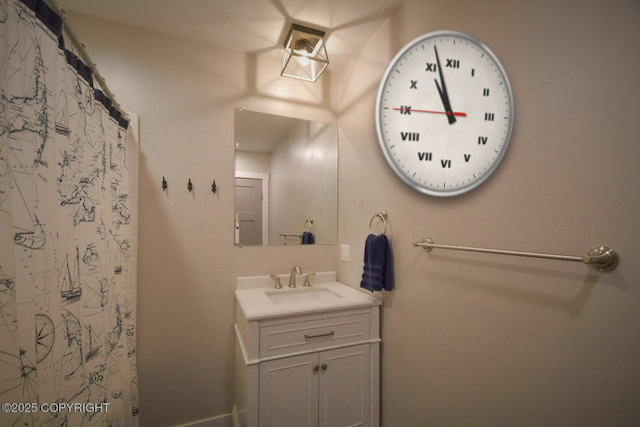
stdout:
{"hour": 10, "minute": 56, "second": 45}
